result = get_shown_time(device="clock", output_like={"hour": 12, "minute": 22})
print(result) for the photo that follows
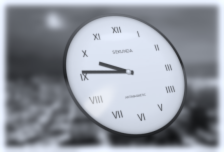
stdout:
{"hour": 9, "minute": 46}
